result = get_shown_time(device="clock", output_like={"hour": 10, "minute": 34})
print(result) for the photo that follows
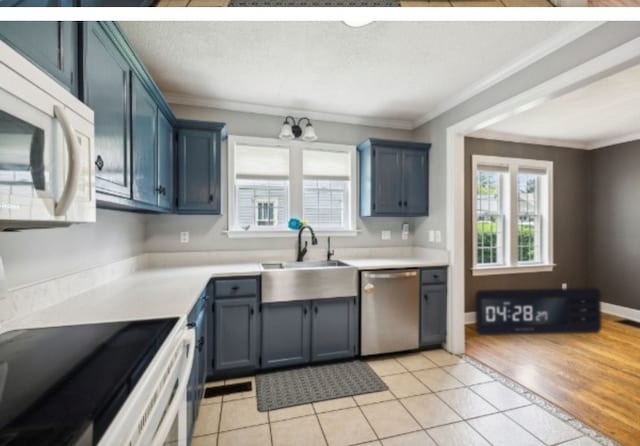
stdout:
{"hour": 4, "minute": 28}
